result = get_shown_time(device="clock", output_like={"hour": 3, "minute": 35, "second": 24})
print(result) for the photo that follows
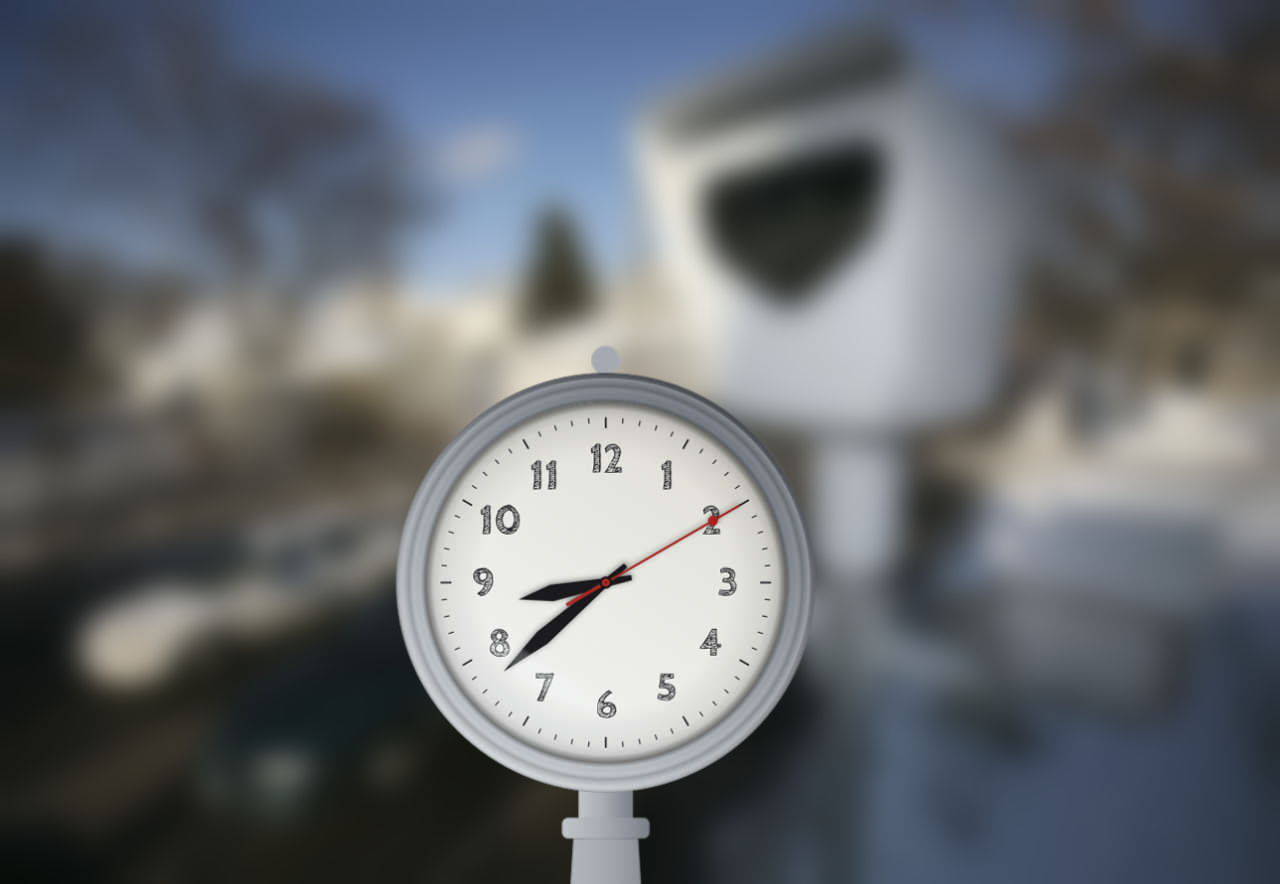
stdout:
{"hour": 8, "minute": 38, "second": 10}
